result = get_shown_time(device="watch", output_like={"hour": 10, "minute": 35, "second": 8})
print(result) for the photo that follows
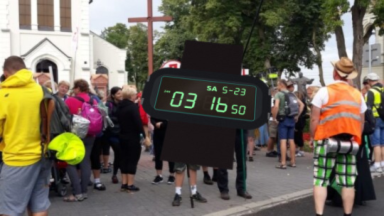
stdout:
{"hour": 3, "minute": 16, "second": 50}
